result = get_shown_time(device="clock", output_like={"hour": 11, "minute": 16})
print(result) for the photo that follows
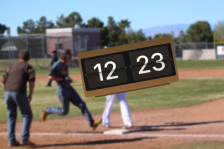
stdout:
{"hour": 12, "minute": 23}
